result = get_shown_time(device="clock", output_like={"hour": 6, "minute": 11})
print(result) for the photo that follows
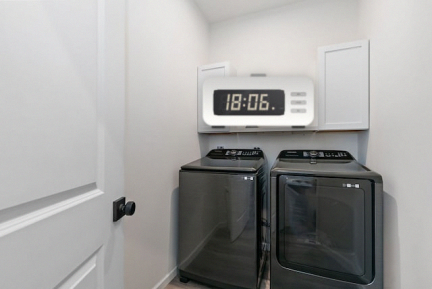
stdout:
{"hour": 18, "minute": 6}
